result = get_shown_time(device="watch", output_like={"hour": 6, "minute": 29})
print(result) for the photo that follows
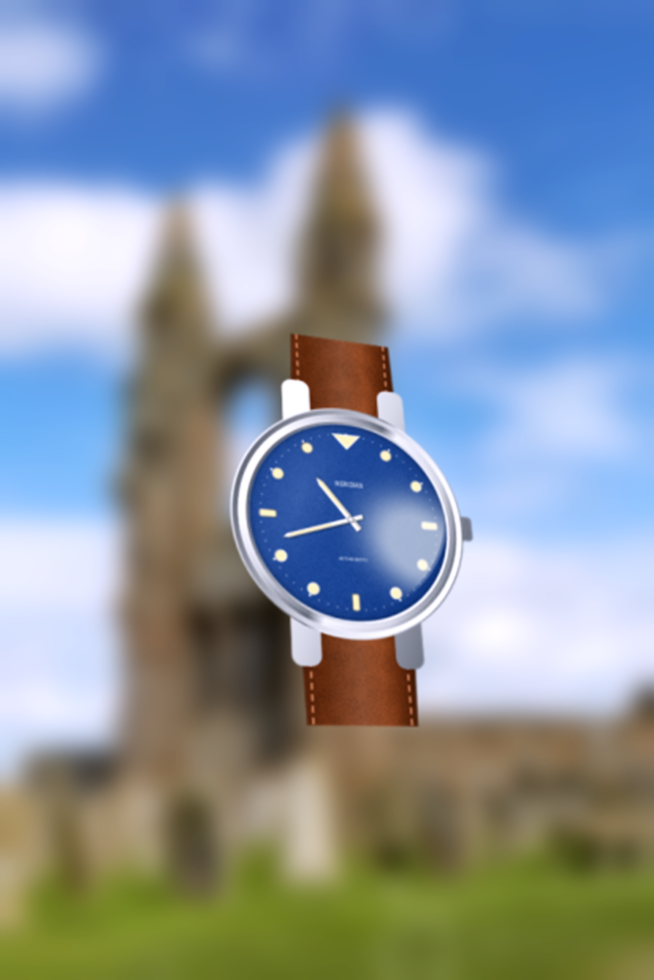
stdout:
{"hour": 10, "minute": 42}
